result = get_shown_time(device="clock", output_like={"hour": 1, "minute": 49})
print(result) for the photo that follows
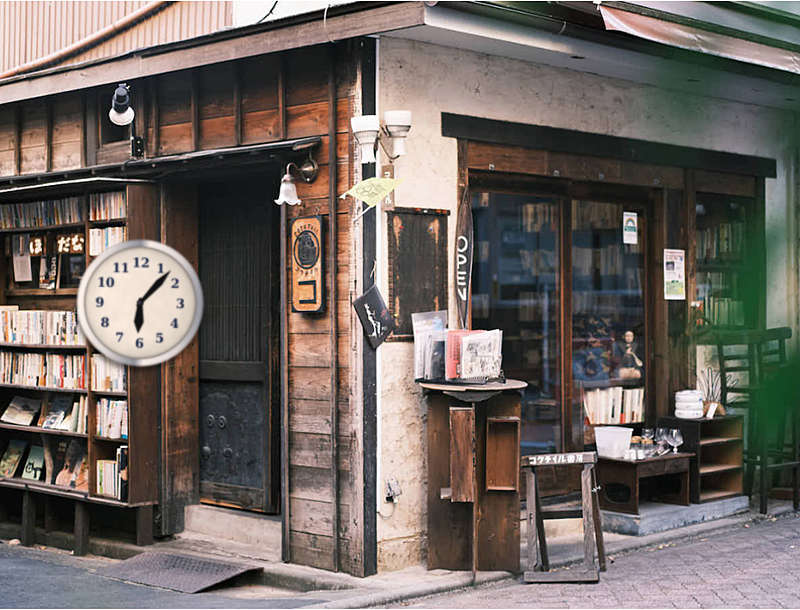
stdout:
{"hour": 6, "minute": 7}
